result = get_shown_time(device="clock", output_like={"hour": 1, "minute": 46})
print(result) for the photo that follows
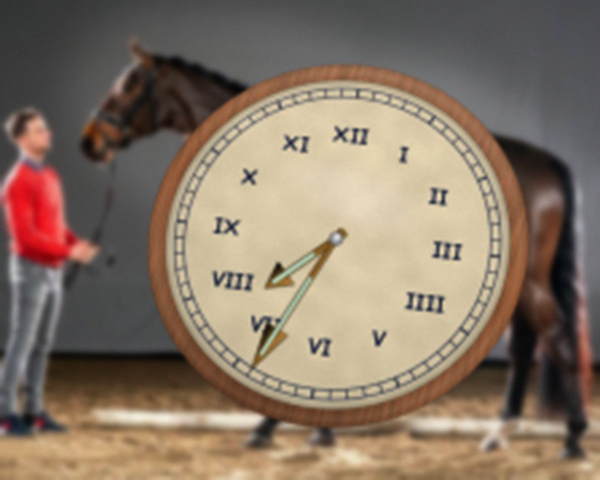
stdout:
{"hour": 7, "minute": 34}
